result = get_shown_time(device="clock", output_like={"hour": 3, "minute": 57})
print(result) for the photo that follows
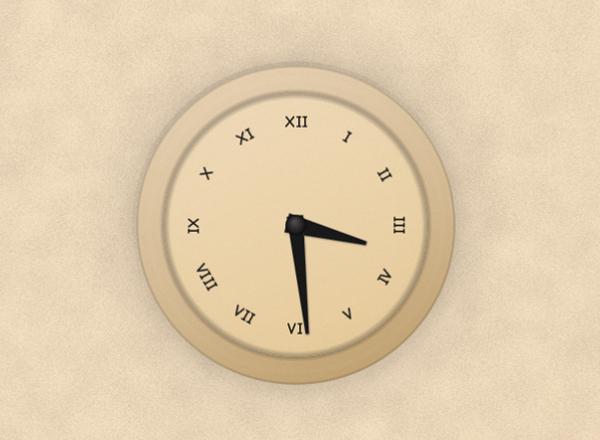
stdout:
{"hour": 3, "minute": 29}
